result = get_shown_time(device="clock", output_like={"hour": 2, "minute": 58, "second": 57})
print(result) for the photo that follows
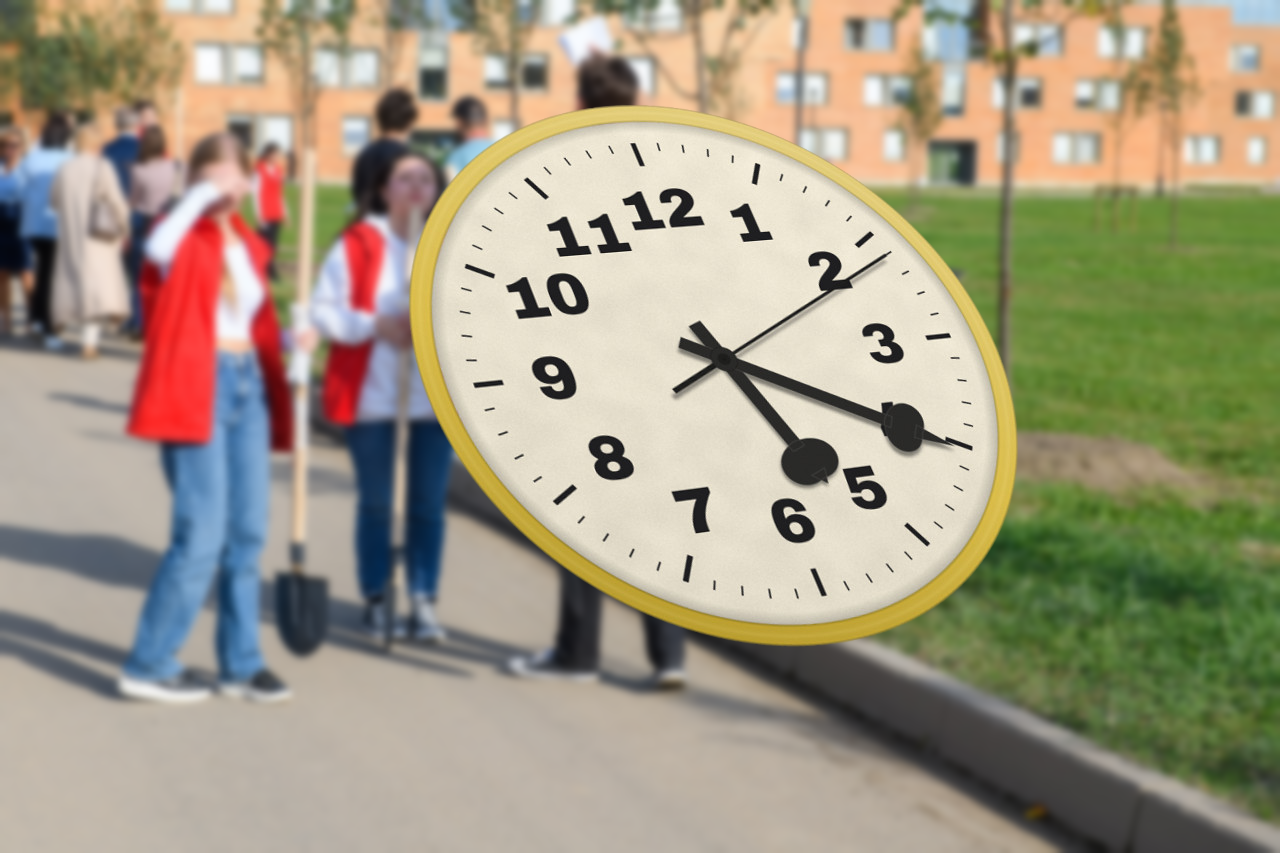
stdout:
{"hour": 5, "minute": 20, "second": 11}
